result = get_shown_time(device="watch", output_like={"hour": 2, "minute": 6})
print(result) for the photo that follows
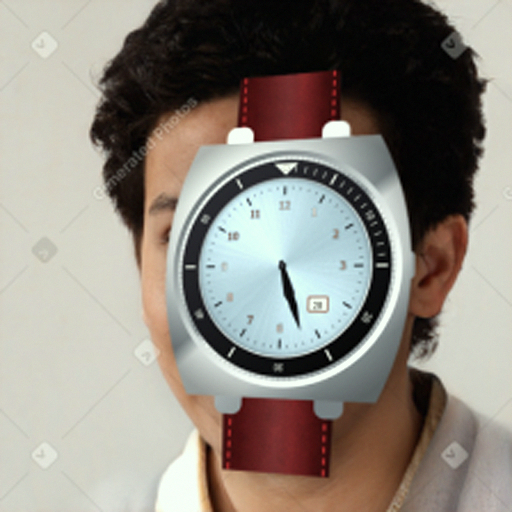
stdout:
{"hour": 5, "minute": 27}
